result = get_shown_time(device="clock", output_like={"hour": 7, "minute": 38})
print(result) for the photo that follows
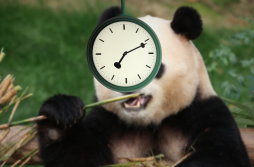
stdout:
{"hour": 7, "minute": 11}
